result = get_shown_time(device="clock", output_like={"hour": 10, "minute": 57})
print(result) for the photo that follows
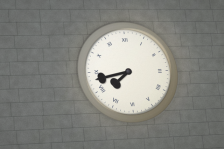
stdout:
{"hour": 7, "minute": 43}
